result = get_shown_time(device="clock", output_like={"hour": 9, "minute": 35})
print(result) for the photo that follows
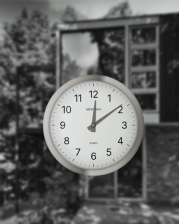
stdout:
{"hour": 12, "minute": 9}
